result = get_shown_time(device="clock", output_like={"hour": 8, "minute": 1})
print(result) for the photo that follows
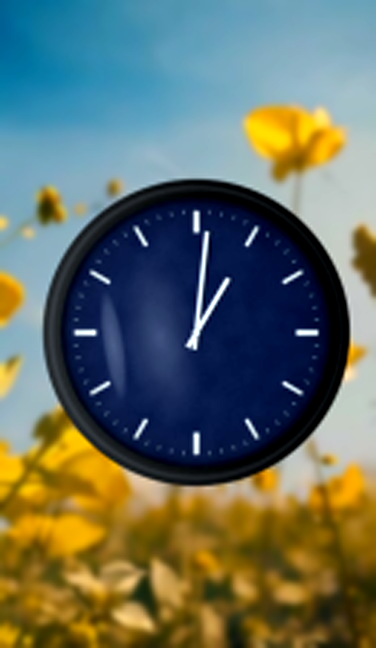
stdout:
{"hour": 1, "minute": 1}
